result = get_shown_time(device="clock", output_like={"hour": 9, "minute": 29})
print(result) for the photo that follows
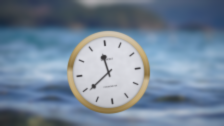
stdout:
{"hour": 11, "minute": 39}
